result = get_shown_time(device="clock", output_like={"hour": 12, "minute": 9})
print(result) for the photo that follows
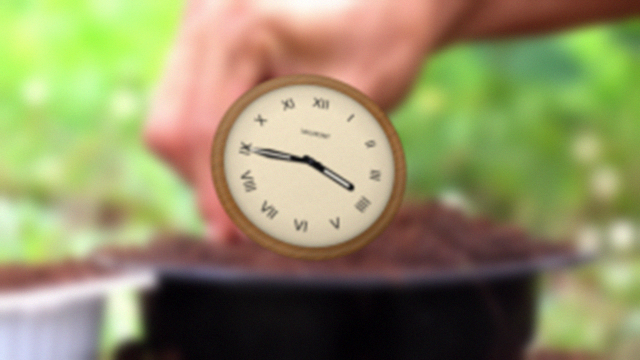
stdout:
{"hour": 3, "minute": 45}
